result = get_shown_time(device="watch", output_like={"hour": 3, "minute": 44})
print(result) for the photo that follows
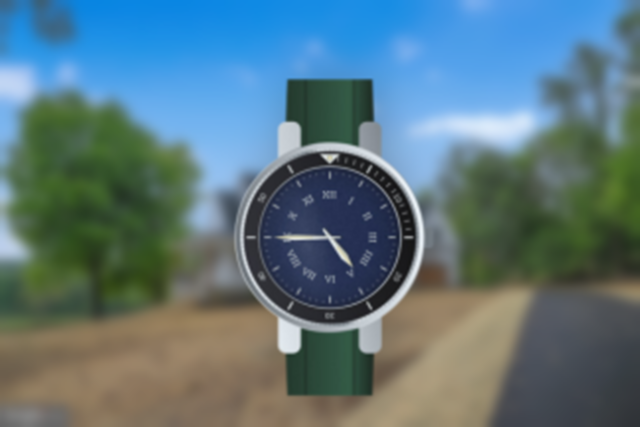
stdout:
{"hour": 4, "minute": 45}
